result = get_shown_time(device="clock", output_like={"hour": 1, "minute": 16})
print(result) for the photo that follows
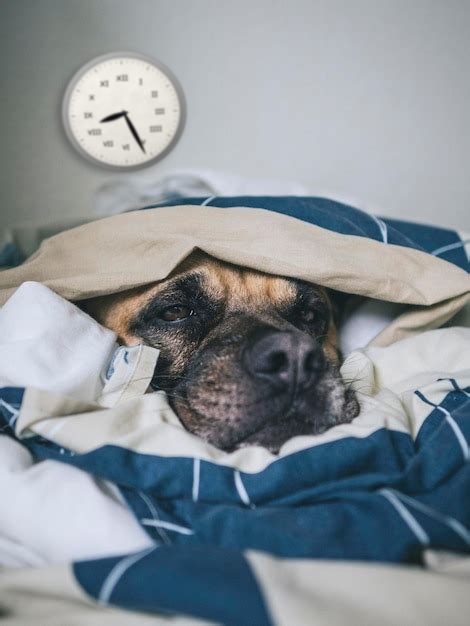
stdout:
{"hour": 8, "minute": 26}
